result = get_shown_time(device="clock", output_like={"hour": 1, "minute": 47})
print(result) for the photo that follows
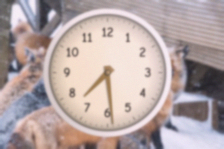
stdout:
{"hour": 7, "minute": 29}
